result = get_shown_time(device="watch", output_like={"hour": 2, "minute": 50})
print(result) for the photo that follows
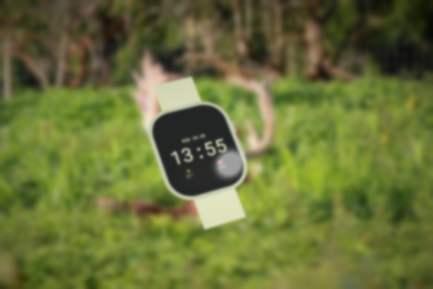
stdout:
{"hour": 13, "minute": 55}
